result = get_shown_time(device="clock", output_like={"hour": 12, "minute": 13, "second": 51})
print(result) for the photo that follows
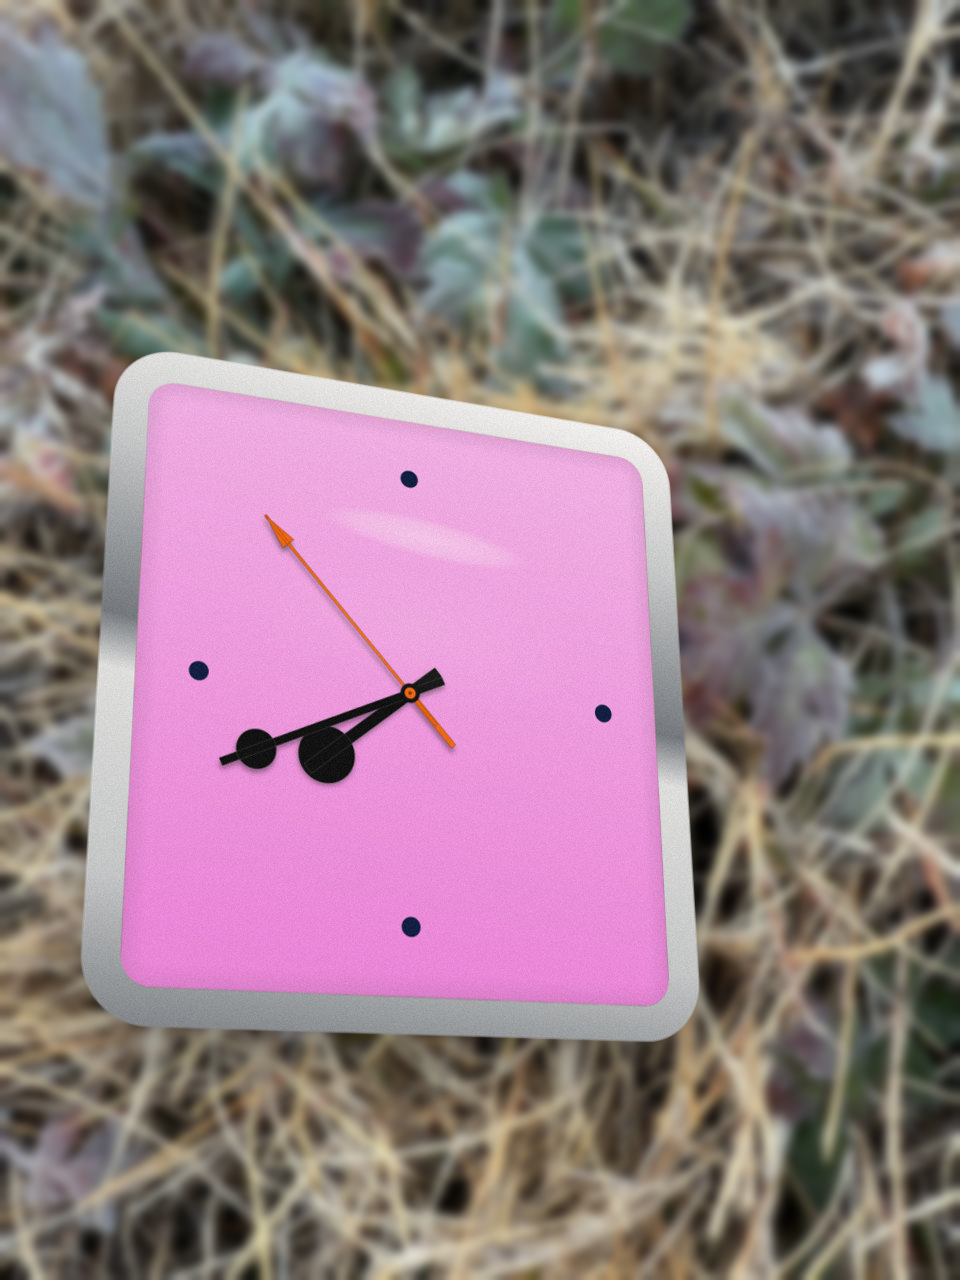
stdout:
{"hour": 7, "minute": 40, "second": 53}
